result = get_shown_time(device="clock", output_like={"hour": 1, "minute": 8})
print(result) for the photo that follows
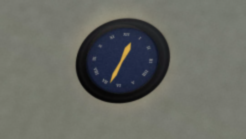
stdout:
{"hour": 12, "minute": 33}
